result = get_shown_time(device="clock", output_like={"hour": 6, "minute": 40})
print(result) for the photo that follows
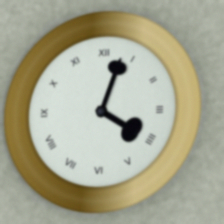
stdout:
{"hour": 4, "minute": 3}
